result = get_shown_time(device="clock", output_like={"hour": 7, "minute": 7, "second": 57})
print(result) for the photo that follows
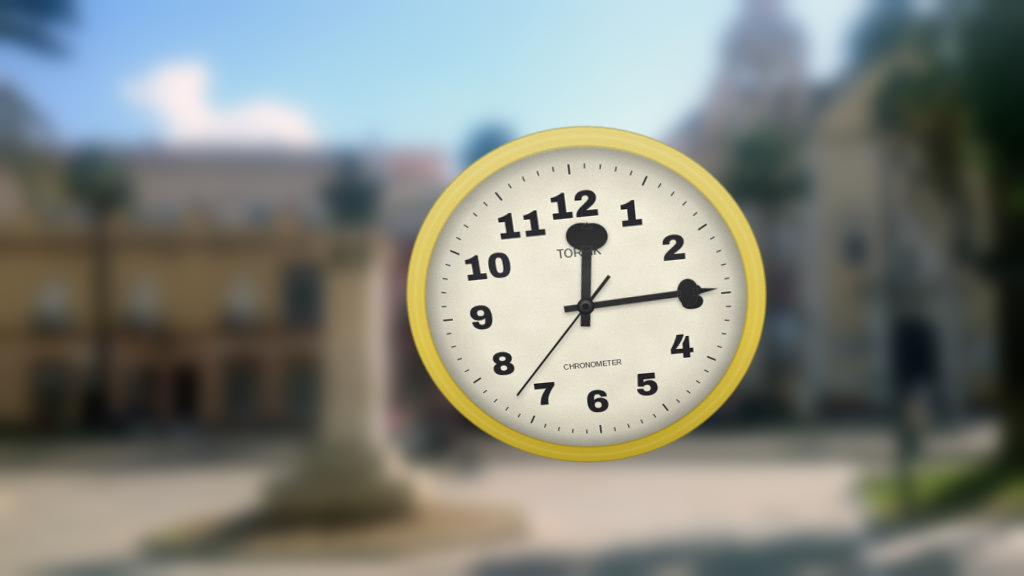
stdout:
{"hour": 12, "minute": 14, "second": 37}
